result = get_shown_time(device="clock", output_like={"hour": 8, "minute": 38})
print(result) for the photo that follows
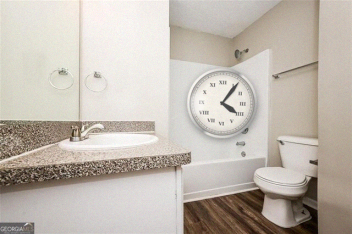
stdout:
{"hour": 4, "minute": 6}
